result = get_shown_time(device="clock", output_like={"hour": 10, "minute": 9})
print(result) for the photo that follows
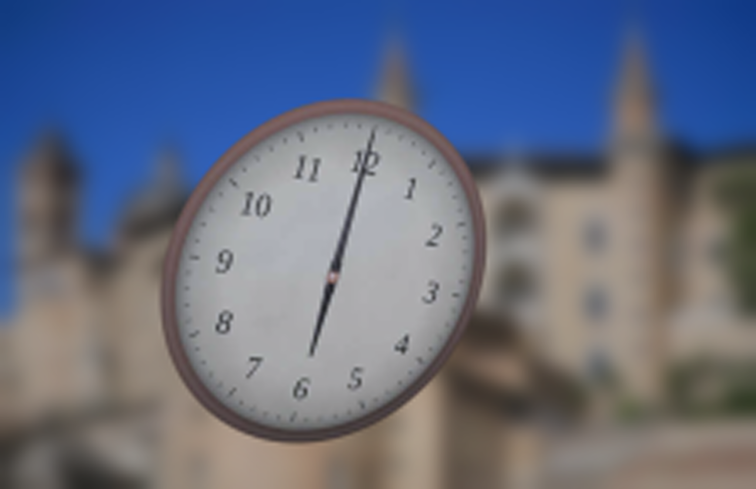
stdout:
{"hour": 6, "minute": 0}
